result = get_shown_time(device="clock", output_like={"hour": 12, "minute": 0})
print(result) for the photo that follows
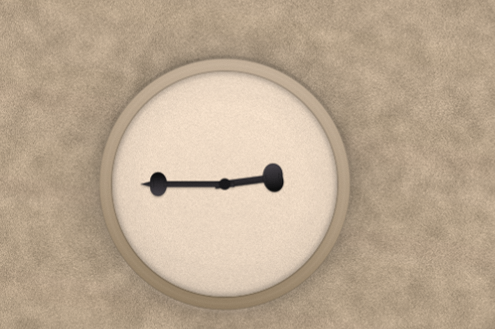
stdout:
{"hour": 2, "minute": 45}
